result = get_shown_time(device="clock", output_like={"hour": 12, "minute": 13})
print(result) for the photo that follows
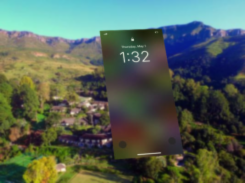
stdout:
{"hour": 1, "minute": 32}
